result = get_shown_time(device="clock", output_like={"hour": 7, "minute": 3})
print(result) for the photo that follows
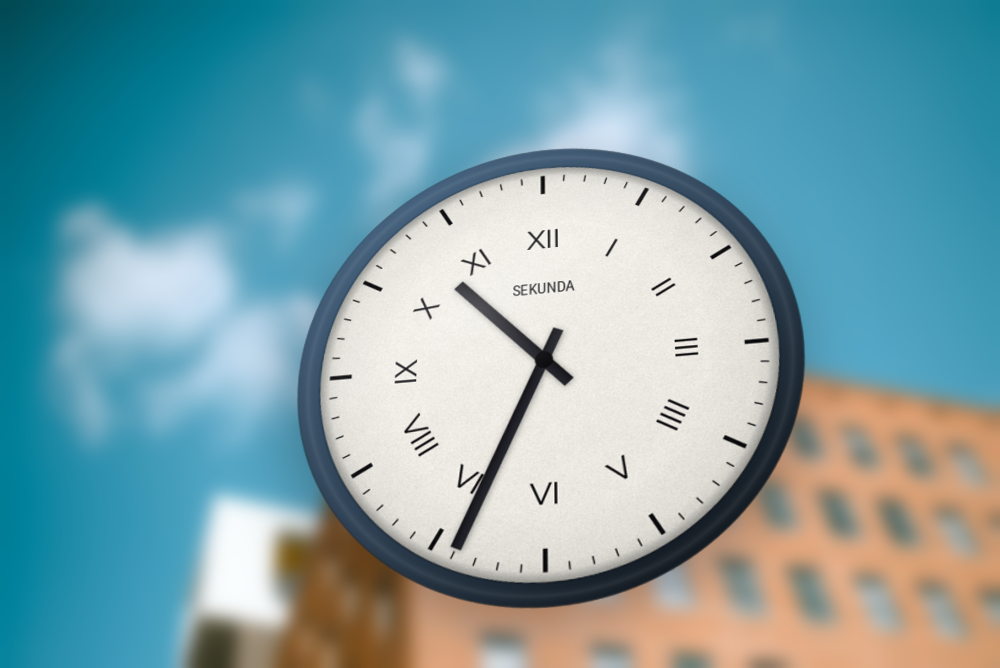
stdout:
{"hour": 10, "minute": 34}
